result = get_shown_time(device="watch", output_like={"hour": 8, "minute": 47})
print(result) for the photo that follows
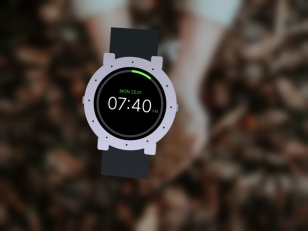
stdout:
{"hour": 7, "minute": 40}
